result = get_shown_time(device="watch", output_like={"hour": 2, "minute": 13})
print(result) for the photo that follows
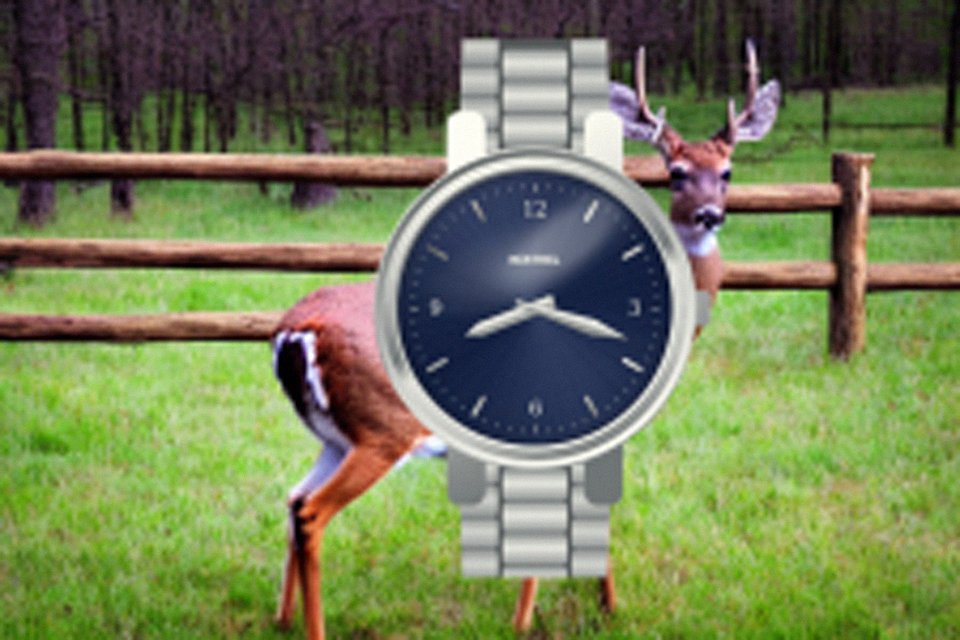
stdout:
{"hour": 8, "minute": 18}
